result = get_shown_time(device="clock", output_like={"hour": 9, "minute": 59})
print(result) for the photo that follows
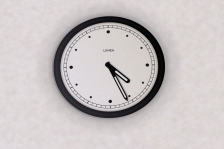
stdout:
{"hour": 4, "minute": 26}
